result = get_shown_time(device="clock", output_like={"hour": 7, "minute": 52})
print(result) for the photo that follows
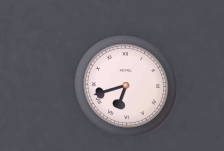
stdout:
{"hour": 6, "minute": 42}
